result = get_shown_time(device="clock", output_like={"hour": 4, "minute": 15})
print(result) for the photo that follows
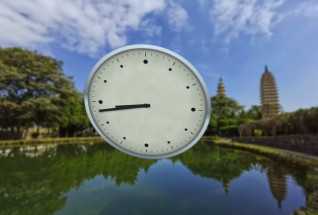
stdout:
{"hour": 8, "minute": 43}
